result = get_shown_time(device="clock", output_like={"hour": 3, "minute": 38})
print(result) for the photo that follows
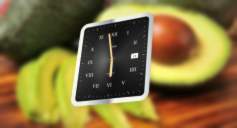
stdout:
{"hour": 5, "minute": 58}
